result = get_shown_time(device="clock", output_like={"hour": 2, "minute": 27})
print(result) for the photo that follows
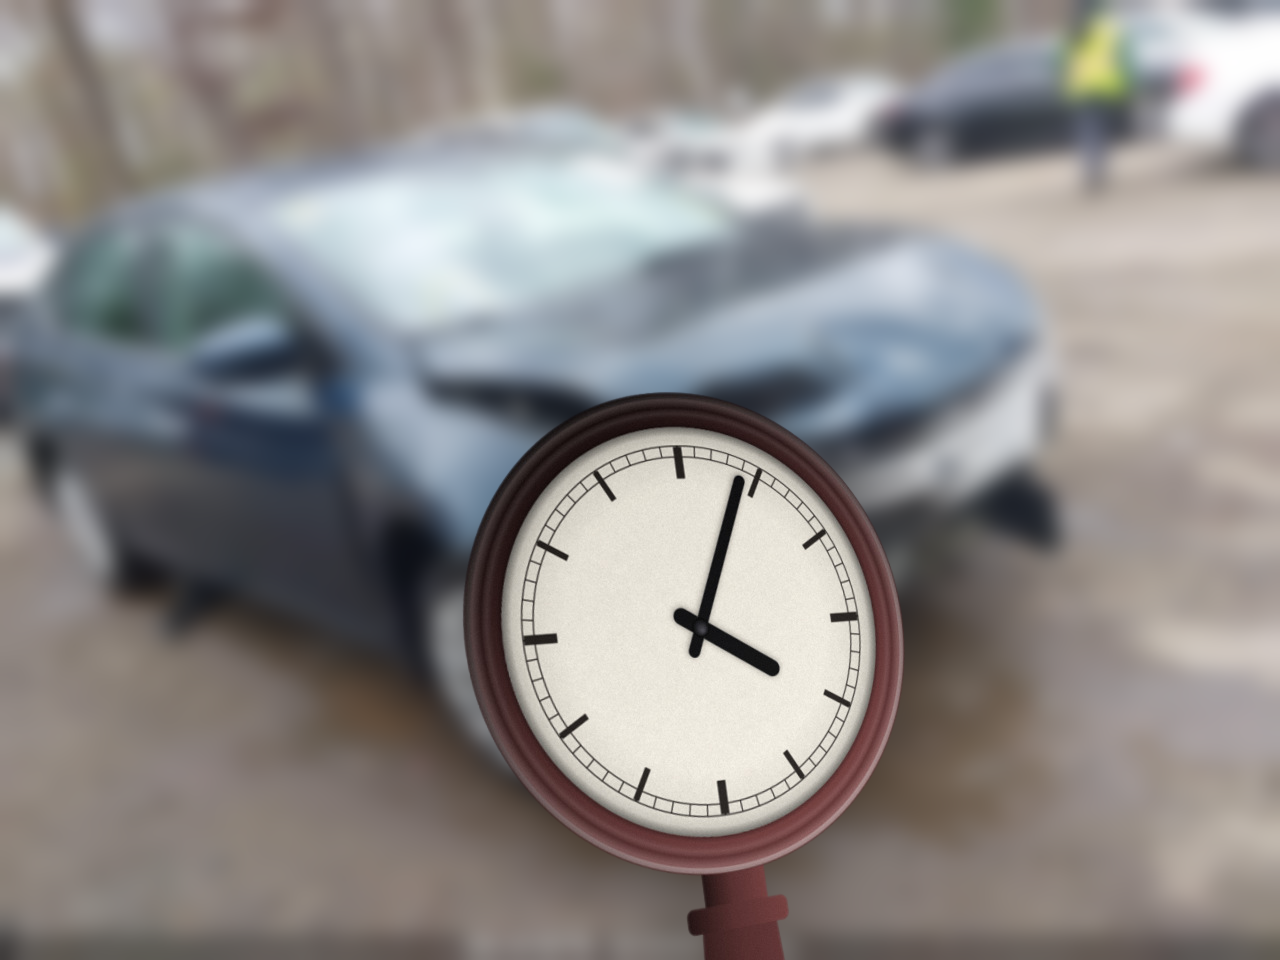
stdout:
{"hour": 4, "minute": 4}
